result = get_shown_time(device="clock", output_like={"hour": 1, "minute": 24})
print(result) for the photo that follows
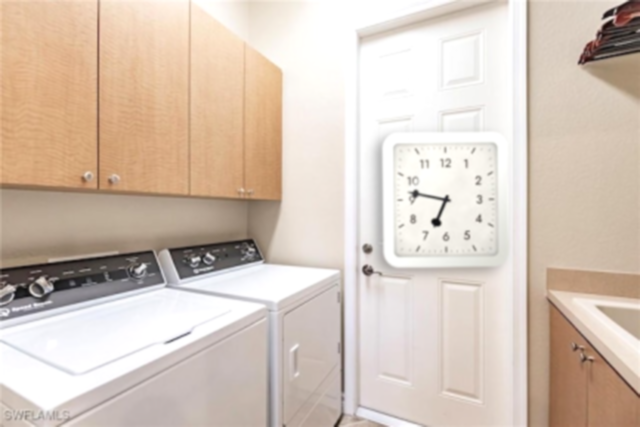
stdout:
{"hour": 6, "minute": 47}
